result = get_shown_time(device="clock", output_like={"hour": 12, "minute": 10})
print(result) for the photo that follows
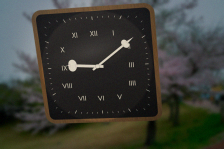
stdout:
{"hour": 9, "minute": 9}
